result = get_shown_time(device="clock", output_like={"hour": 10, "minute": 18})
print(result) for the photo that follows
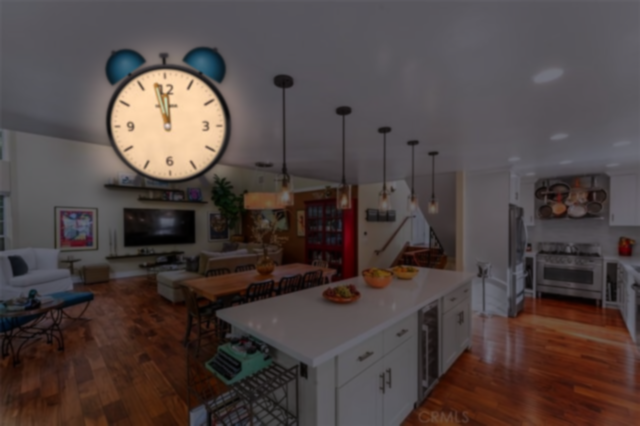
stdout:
{"hour": 11, "minute": 58}
